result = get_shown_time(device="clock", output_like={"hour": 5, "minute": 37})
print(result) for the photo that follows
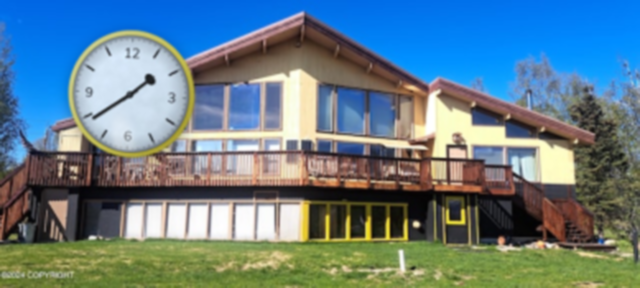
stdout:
{"hour": 1, "minute": 39}
